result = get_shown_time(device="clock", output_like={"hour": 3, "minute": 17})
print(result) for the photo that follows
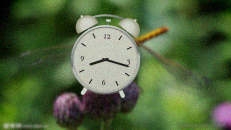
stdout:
{"hour": 8, "minute": 17}
